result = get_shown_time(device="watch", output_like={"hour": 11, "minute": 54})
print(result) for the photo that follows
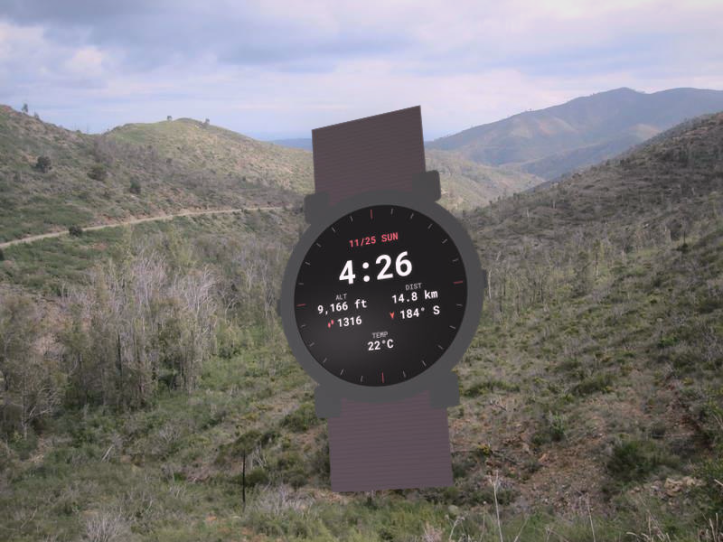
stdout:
{"hour": 4, "minute": 26}
